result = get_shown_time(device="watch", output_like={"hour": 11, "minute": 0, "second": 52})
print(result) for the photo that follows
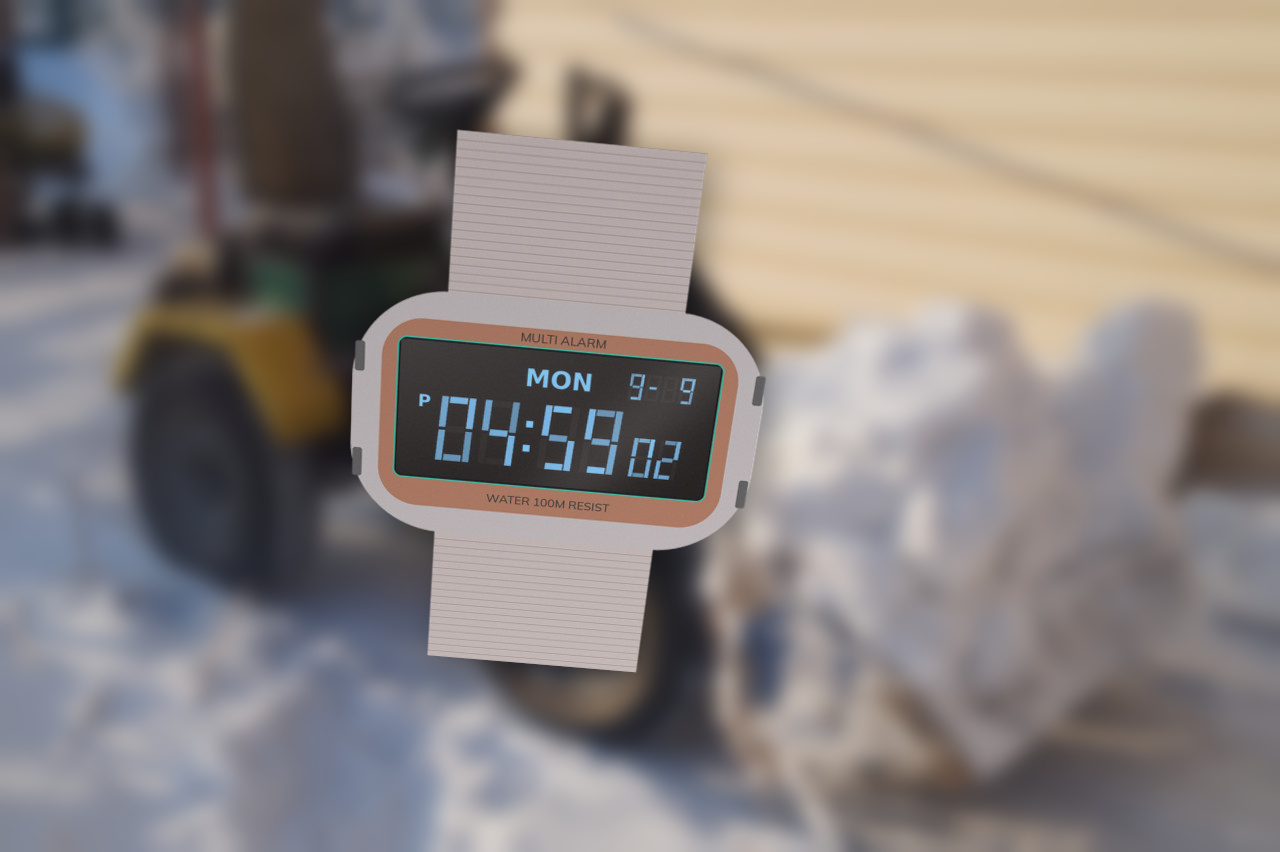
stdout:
{"hour": 4, "minute": 59, "second": 2}
